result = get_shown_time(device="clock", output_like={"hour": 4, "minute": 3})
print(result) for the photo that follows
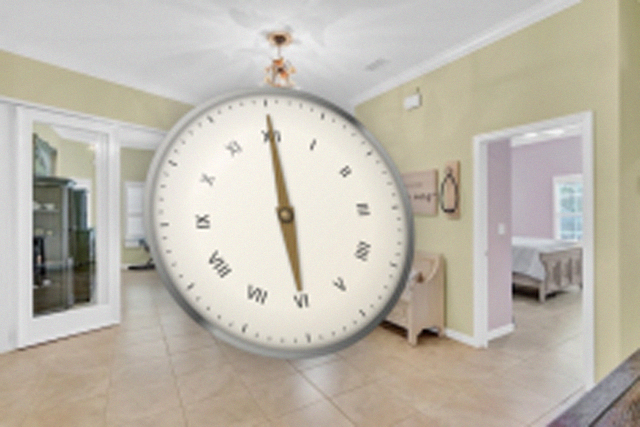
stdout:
{"hour": 6, "minute": 0}
